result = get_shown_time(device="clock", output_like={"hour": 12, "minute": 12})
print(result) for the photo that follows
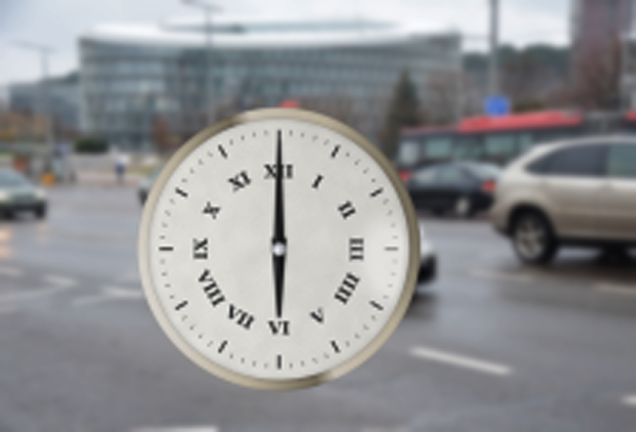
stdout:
{"hour": 6, "minute": 0}
